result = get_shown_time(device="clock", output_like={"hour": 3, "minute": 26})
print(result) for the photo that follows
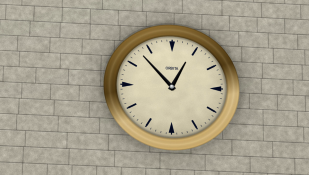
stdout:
{"hour": 12, "minute": 53}
